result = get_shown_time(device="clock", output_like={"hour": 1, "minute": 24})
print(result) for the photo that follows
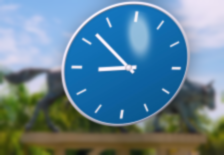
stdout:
{"hour": 8, "minute": 52}
